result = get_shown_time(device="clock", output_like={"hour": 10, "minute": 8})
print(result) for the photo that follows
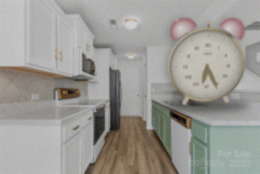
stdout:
{"hour": 6, "minute": 26}
